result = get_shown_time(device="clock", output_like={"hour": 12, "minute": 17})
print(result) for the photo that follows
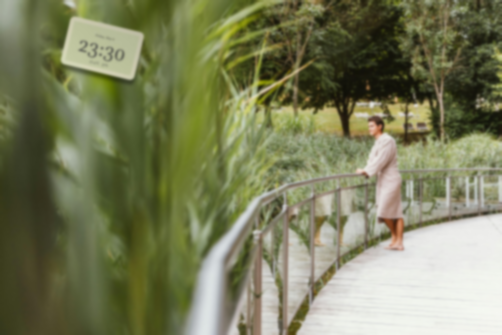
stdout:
{"hour": 23, "minute": 30}
